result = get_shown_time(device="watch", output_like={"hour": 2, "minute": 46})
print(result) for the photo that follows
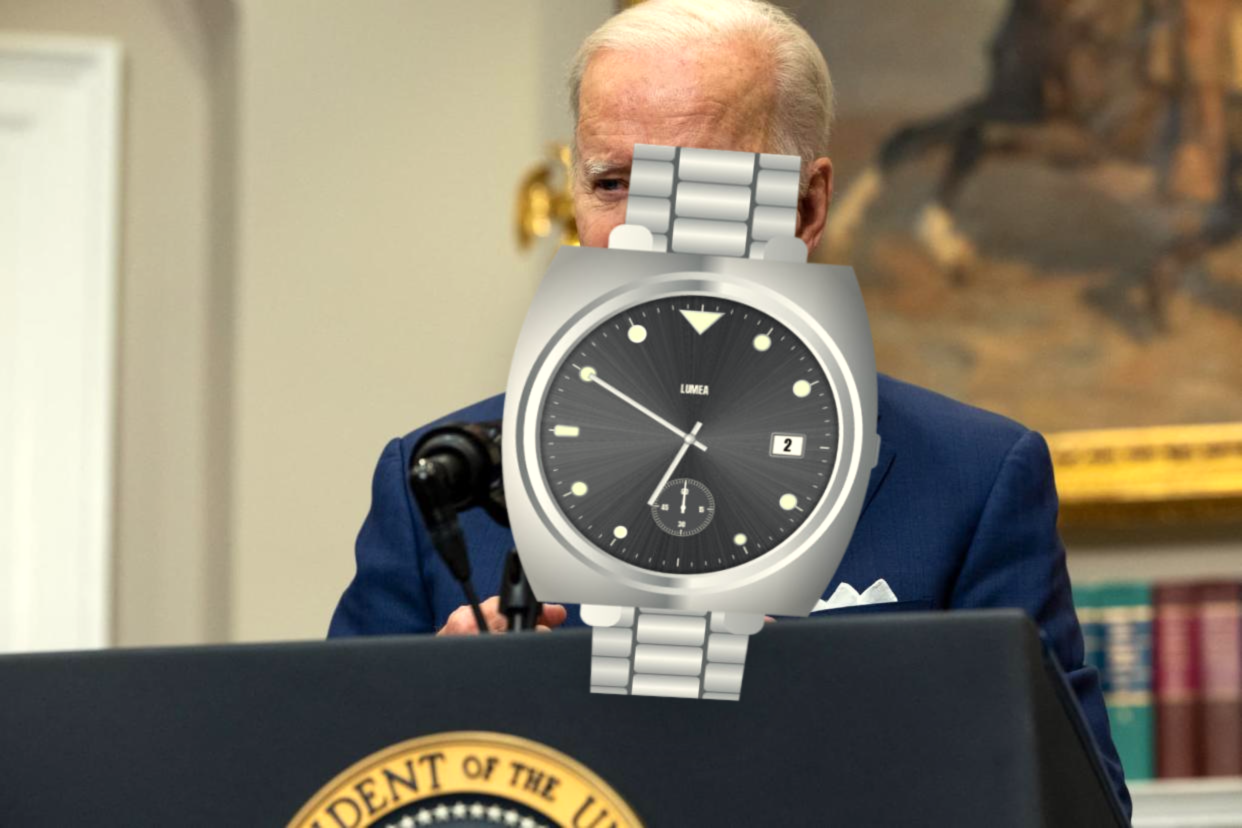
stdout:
{"hour": 6, "minute": 50}
